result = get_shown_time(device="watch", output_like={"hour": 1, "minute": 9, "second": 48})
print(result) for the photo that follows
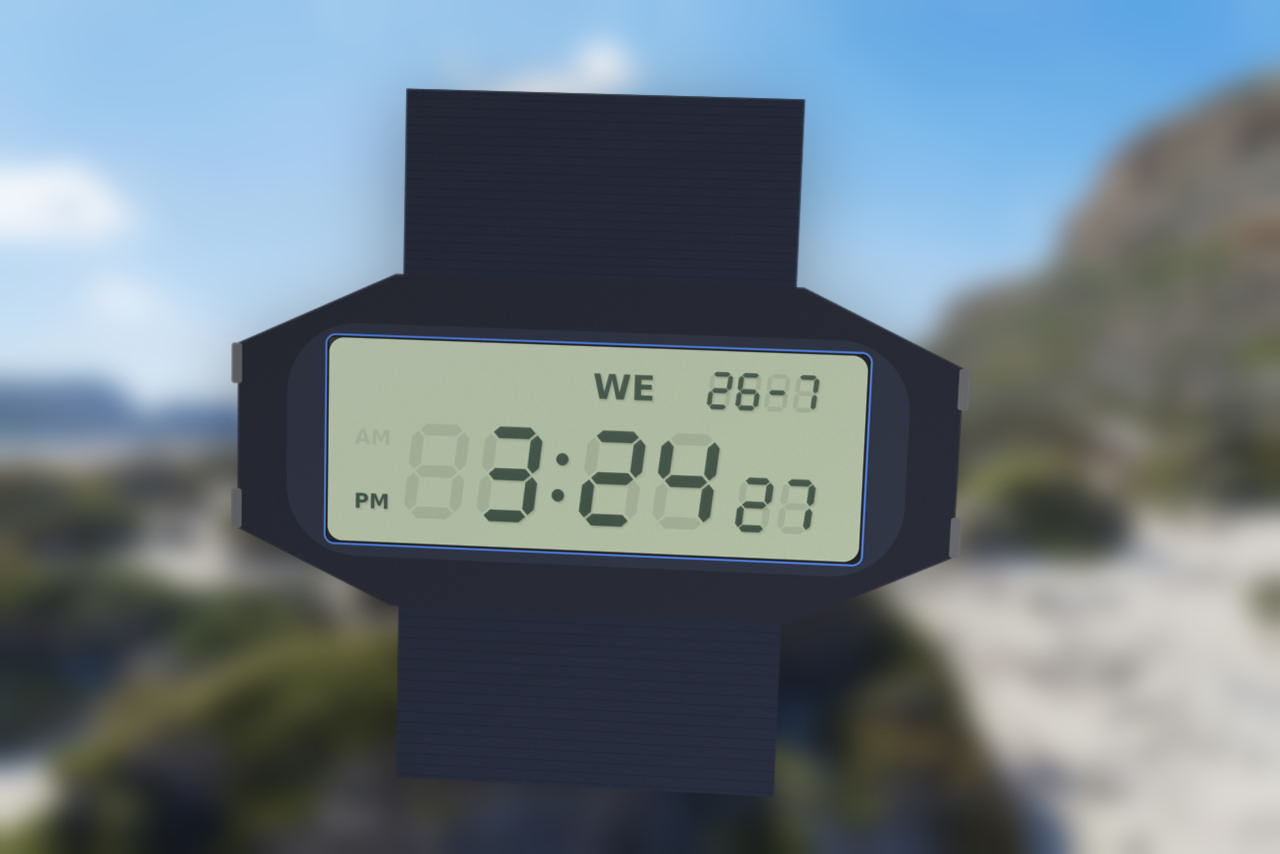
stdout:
{"hour": 3, "minute": 24, "second": 27}
